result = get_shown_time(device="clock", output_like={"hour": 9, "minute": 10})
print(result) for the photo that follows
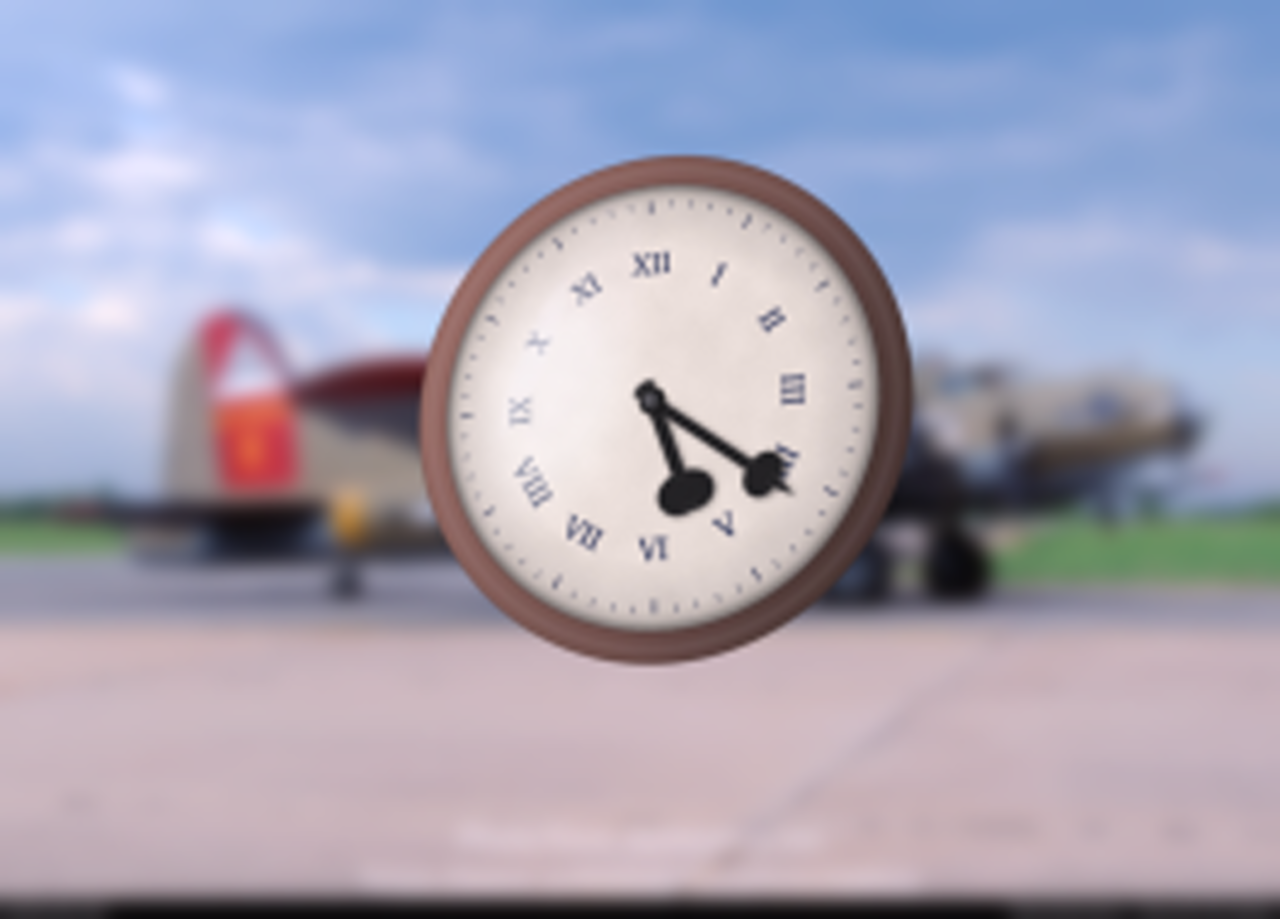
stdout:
{"hour": 5, "minute": 21}
